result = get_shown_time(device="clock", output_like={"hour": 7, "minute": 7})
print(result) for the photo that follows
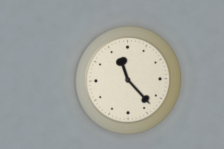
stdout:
{"hour": 11, "minute": 23}
